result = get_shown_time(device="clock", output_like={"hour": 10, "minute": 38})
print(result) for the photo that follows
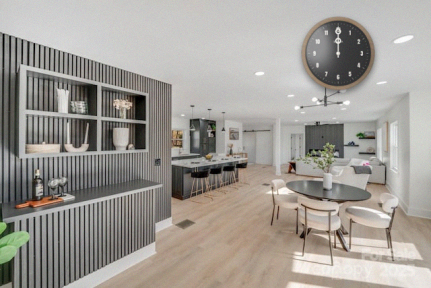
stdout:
{"hour": 12, "minute": 0}
